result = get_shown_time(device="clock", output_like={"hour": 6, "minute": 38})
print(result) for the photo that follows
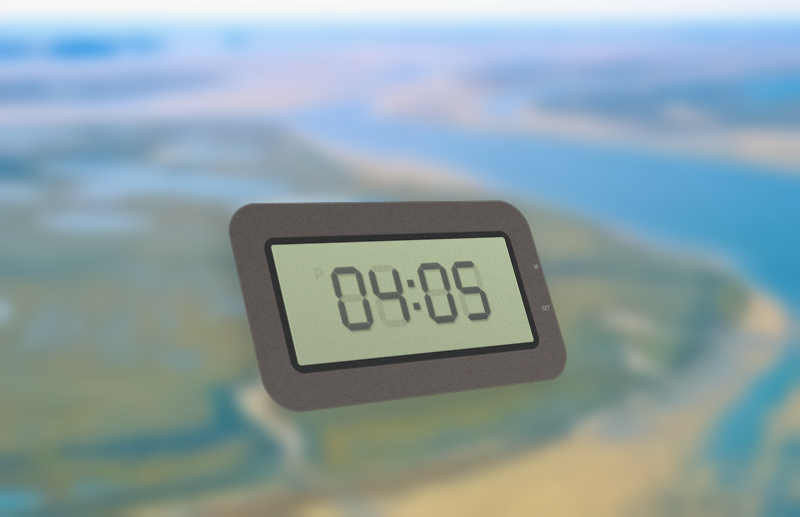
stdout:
{"hour": 4, "minute": 5}
